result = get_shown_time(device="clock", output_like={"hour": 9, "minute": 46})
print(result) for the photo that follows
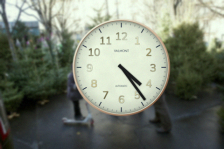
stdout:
{"hour": 4, "minute": 24}
